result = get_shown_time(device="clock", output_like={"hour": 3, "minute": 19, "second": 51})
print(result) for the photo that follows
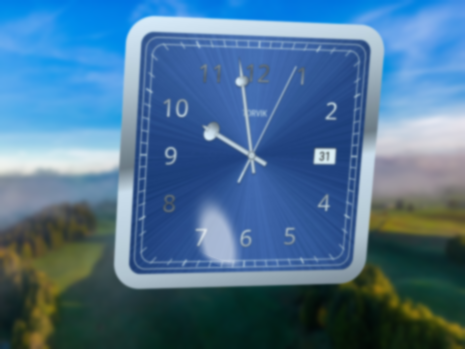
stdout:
{"hour": 9, "minute": 58, "second": 4}
